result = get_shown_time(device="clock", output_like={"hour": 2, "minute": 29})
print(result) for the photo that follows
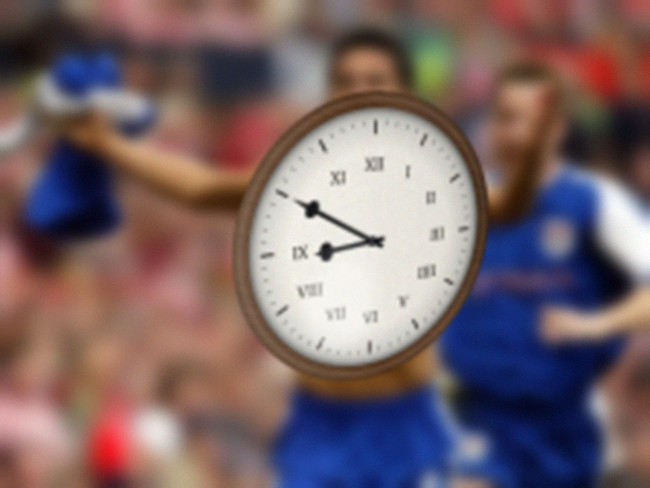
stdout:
{"hour": 8, "minute": 50}
